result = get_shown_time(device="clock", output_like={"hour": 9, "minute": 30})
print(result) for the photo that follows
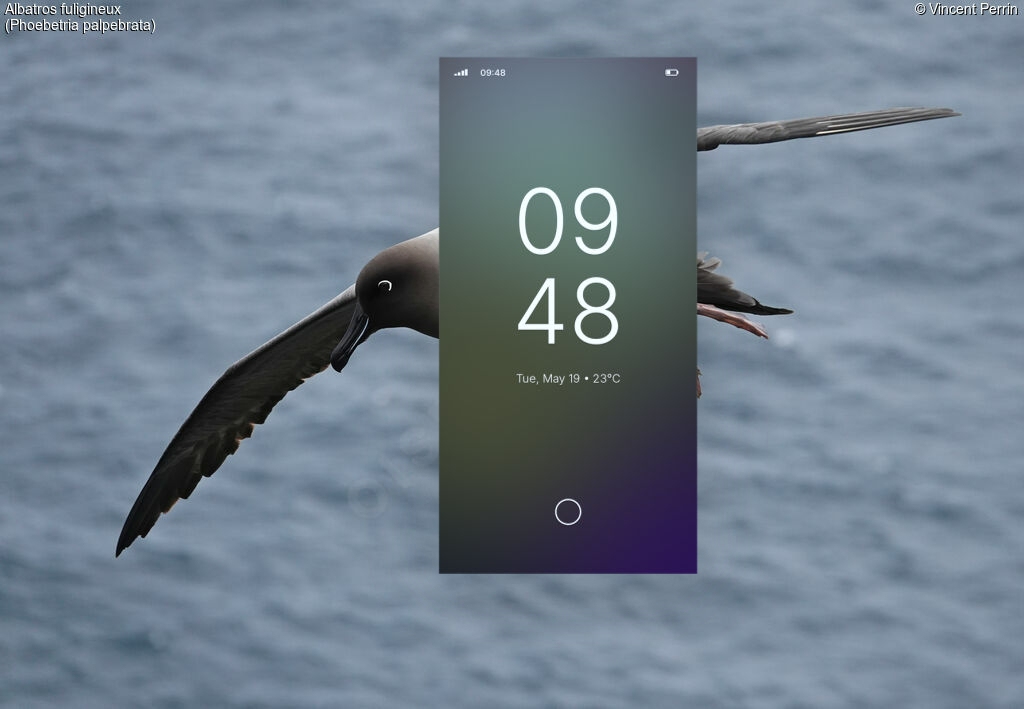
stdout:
{"hour": 9, "minute": 48}
